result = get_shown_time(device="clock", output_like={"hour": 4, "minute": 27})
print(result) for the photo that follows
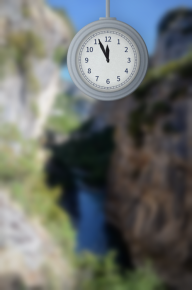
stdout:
{"hour": 11, "minute": 56}
